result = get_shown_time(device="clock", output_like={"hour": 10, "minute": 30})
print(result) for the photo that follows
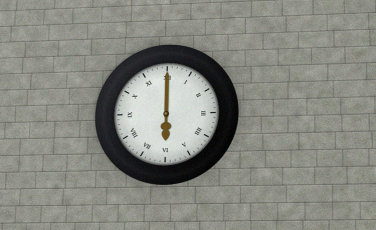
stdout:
{"hour": 6, "minute": 0}
